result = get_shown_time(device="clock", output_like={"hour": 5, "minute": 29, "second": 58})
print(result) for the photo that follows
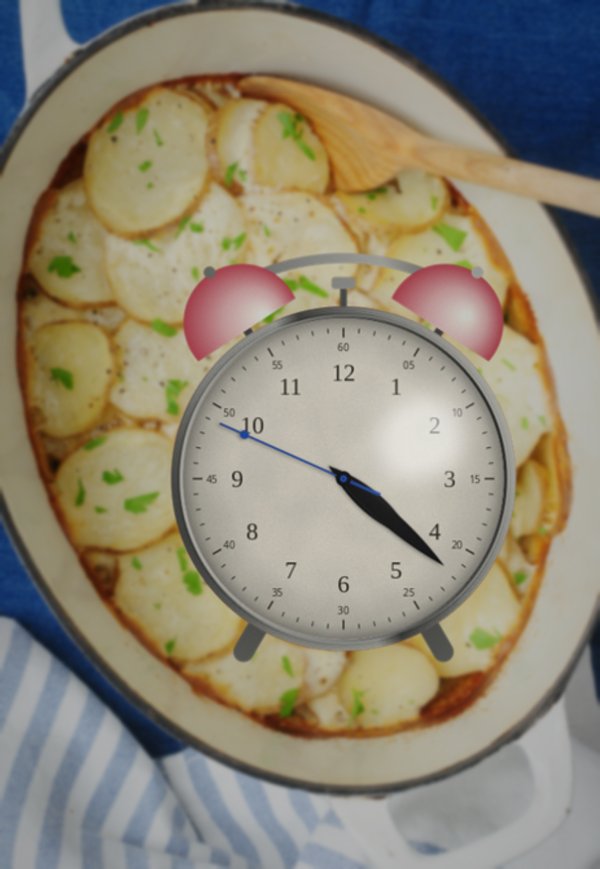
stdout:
{"hour": 4, "minute": 21, "second": 49}
